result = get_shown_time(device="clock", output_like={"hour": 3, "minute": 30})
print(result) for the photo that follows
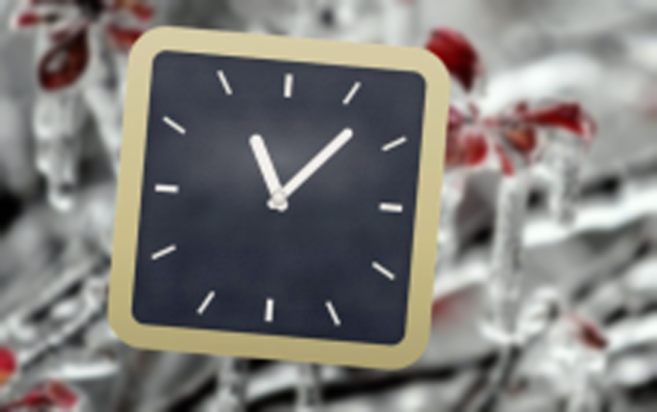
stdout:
{"hour": 11, "minute": 7}
